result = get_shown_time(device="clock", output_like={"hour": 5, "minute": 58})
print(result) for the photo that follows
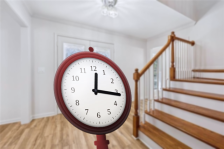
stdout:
{"hour": 12, "minute": 16}
